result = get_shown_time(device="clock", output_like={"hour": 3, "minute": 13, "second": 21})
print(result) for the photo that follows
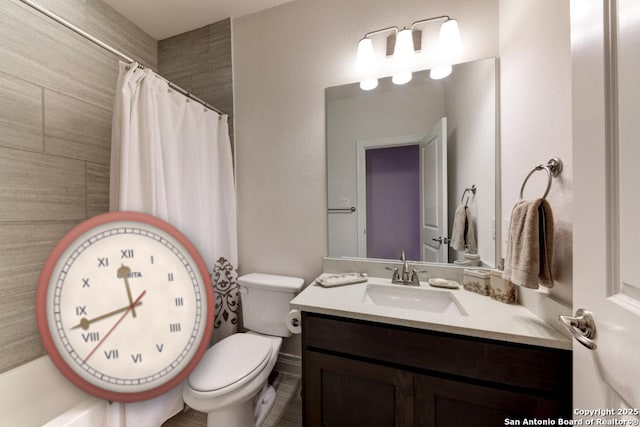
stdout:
{"hour": 11, "minute": 42, "second": 38}
